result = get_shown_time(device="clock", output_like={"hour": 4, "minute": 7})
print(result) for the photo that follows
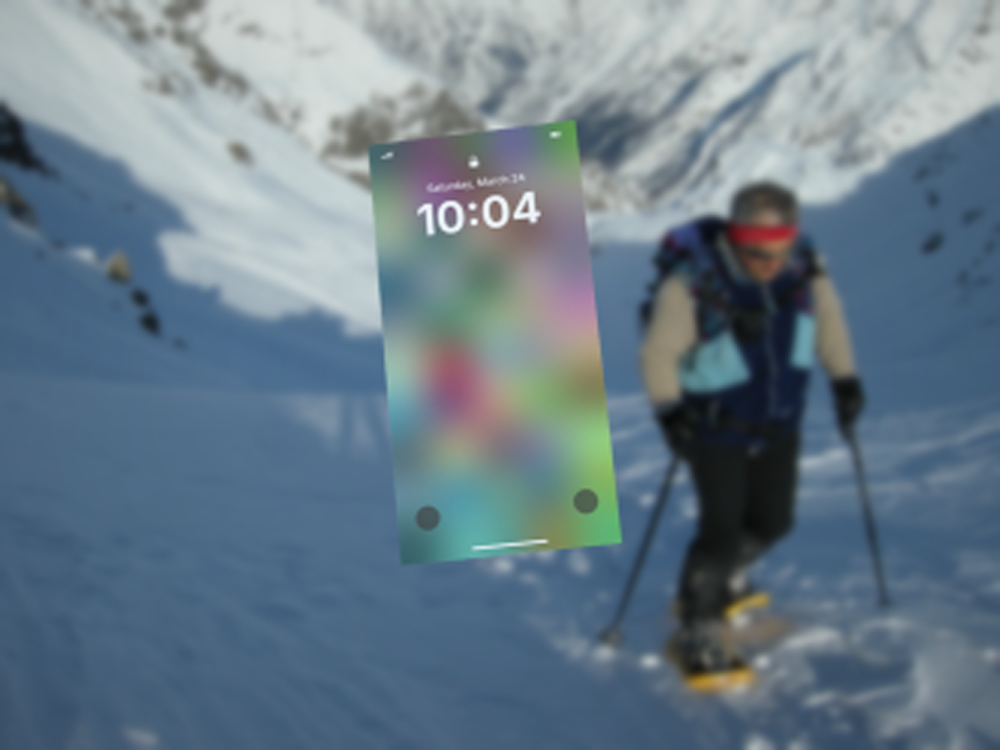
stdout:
{"hour": 10, "minute": 4}
